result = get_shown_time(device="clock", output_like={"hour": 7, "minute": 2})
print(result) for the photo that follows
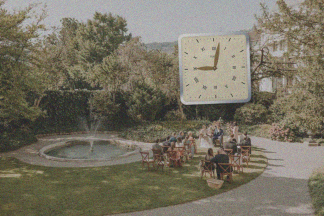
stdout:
{"hour": 9, "minute": 2}
